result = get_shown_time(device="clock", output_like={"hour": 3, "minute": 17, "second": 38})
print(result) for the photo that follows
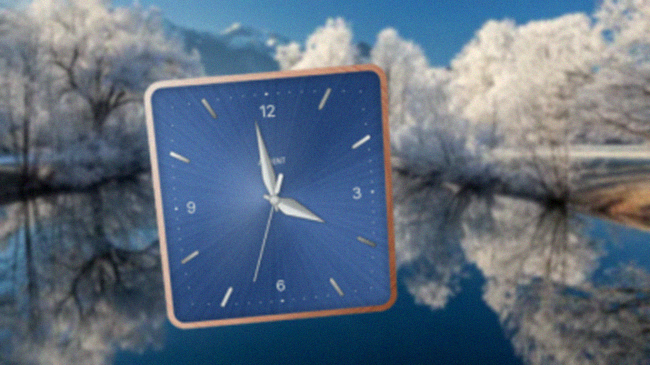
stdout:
{"hour": 3, "minute": 58, "second": 33}
